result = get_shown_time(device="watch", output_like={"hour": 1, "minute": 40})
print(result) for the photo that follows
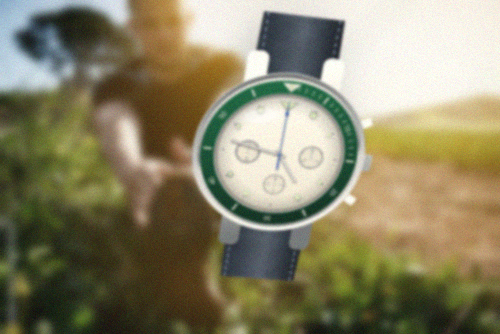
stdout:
{"hour": 4, "minute": 47}
